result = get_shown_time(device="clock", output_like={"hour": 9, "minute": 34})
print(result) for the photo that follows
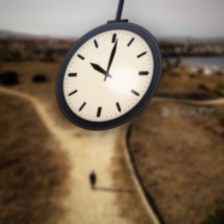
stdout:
{"hour": 10, "minute": 1}
